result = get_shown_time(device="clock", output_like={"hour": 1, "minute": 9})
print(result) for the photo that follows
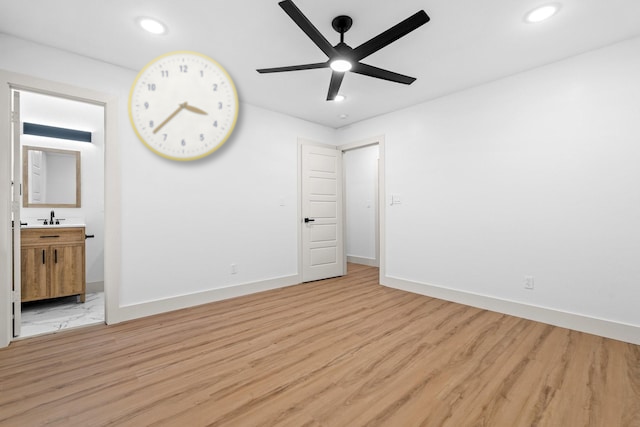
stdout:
{"hour": 3, "minute": 38}
